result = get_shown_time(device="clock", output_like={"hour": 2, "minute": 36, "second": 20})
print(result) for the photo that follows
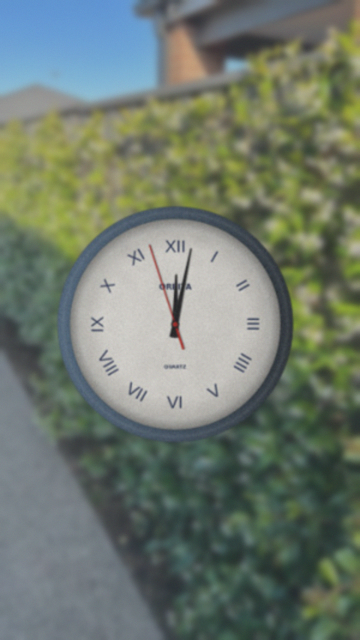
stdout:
{"hour": 12, "minute": 1, "second": 57}
